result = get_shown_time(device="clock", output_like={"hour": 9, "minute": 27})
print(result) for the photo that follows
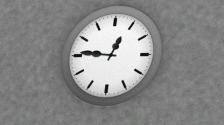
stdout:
{"hour": 12, "minute": 46}
